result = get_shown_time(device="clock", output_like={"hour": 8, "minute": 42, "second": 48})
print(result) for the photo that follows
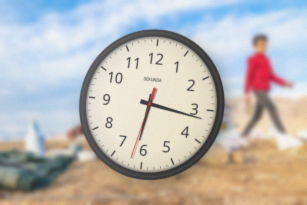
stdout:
{"hour": 6, "minute": 16, "second": 32}
